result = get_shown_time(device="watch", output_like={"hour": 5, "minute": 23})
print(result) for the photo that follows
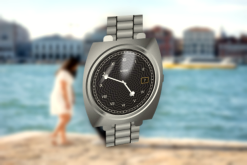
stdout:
{"hour": 4, "minute": 49}
